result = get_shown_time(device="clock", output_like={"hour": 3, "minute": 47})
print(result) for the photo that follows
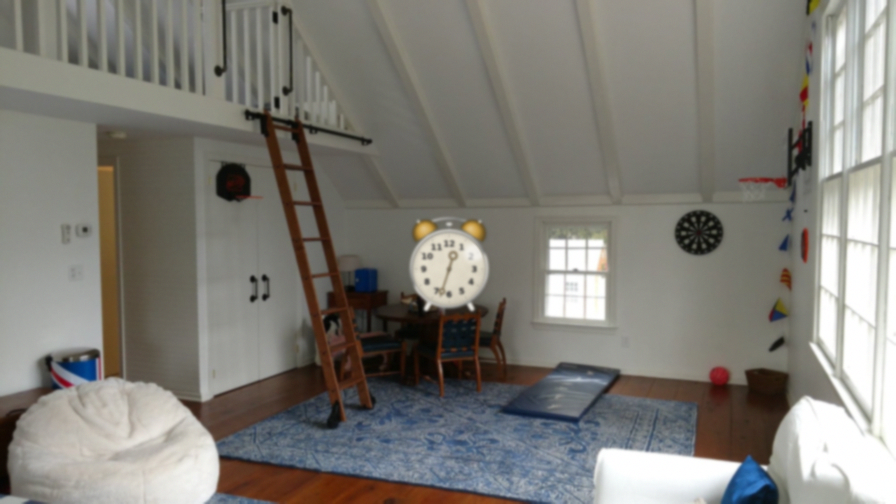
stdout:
{"hour": 12, "minute": 33}
